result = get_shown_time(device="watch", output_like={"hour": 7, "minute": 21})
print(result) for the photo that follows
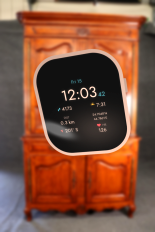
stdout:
{"hour": 12, "minute": 3}
